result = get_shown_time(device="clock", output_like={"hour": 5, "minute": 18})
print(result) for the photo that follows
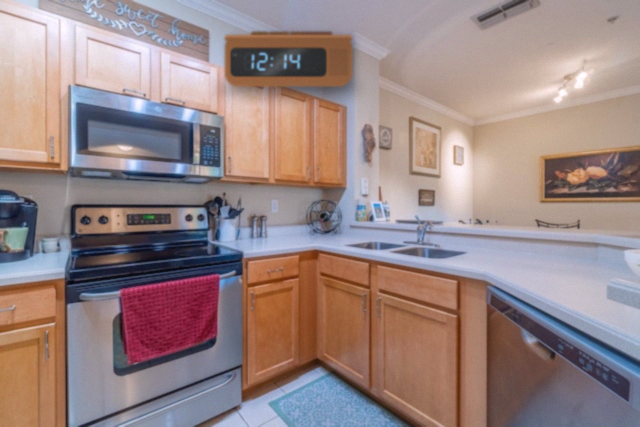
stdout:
{"hour": 12, "minute": 14}
